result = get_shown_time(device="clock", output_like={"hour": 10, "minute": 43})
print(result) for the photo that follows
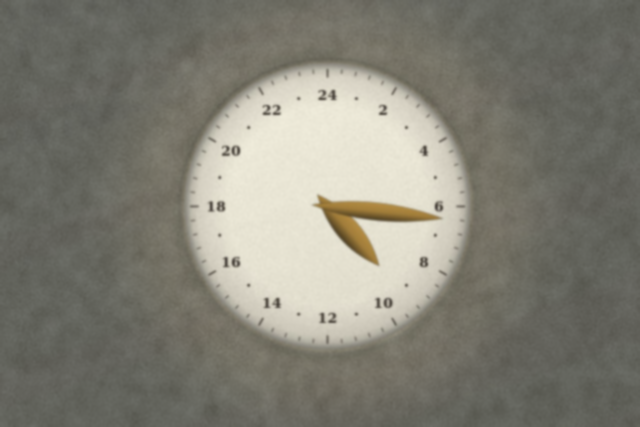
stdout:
{"hour": 9, "minute": 16}
